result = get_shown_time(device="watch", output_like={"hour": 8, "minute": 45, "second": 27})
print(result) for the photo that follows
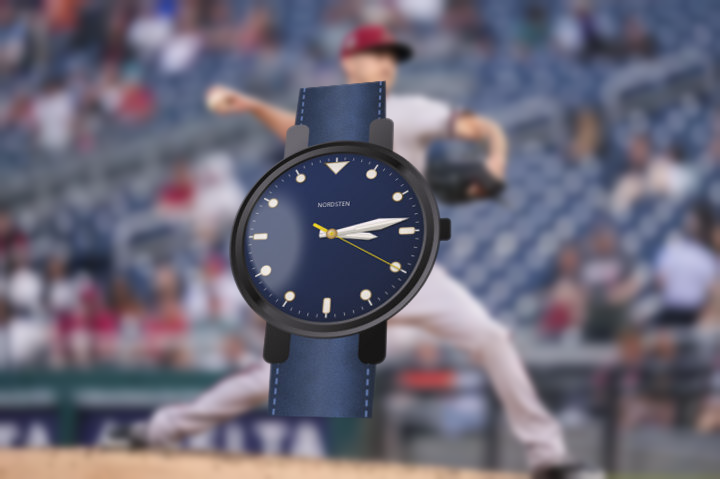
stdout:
{"hour": 3, "minute": 13, "second": 20}
